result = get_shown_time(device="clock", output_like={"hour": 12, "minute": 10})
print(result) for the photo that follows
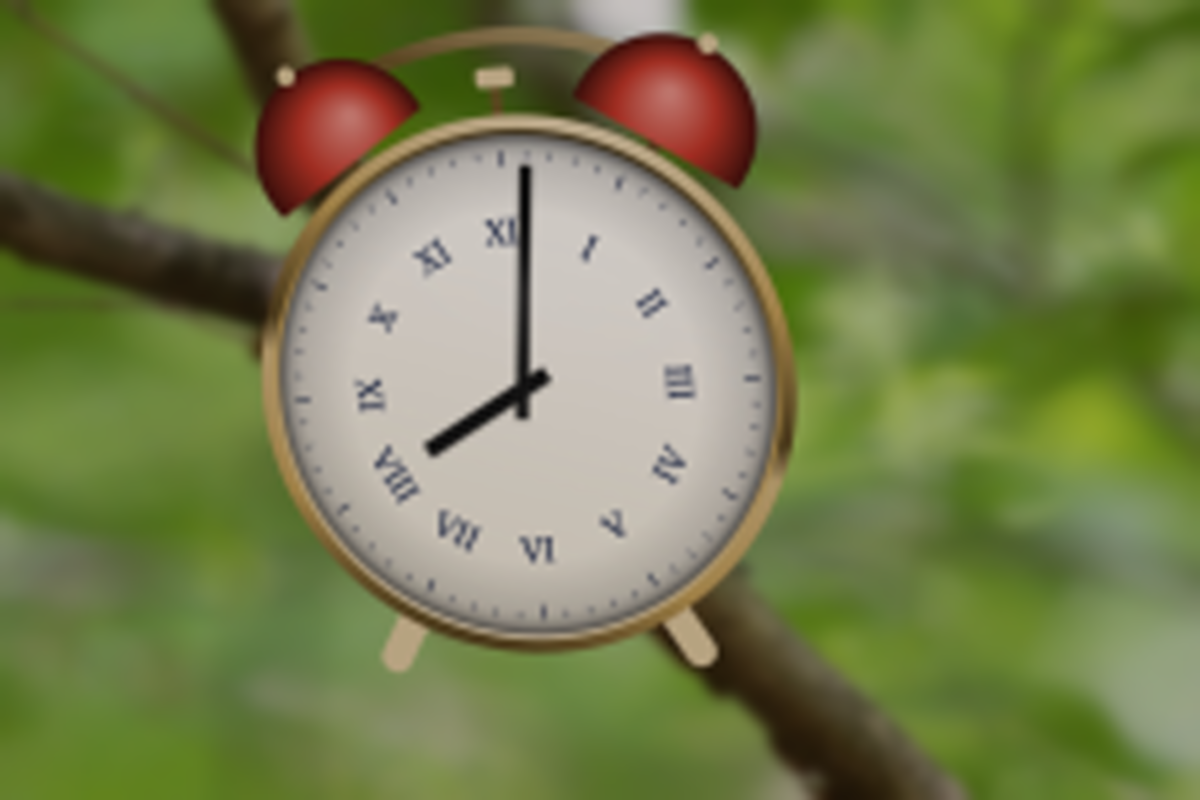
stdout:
{"hour": 8, "minute": 1}
